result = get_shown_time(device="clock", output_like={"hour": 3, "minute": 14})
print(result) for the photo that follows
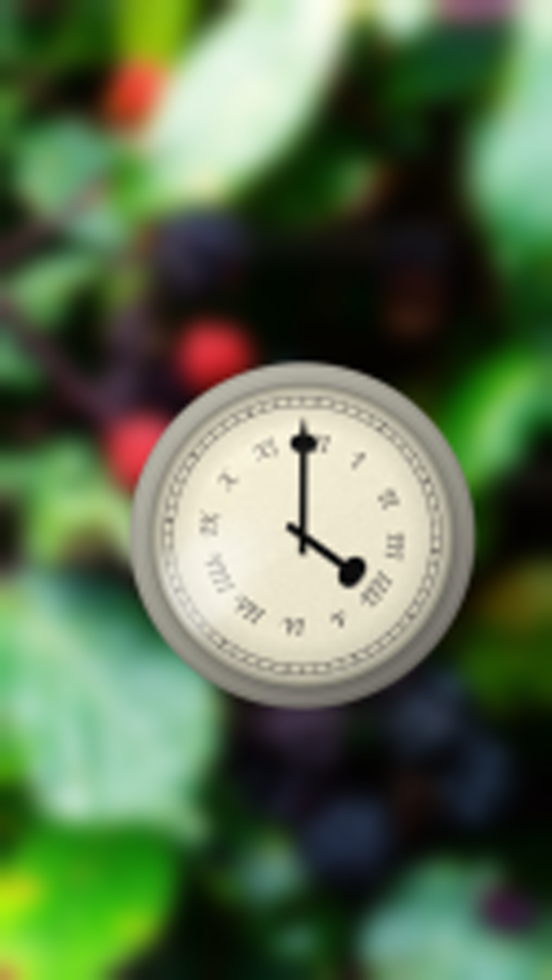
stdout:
{"hour": 3, "minute": 59}
